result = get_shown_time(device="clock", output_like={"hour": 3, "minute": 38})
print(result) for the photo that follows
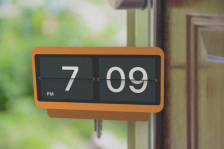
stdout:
{"hour": 7, "minute": 9}
